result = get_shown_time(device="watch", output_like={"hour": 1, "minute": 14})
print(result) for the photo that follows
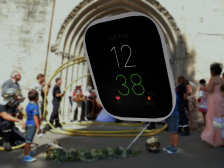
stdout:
{"hour": 12, "minute": 38}
